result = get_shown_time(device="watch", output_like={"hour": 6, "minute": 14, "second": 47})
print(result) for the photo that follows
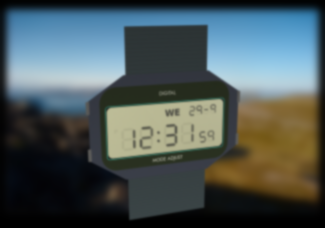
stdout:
{"hour": 12, "minute": 31, "second": 59}
